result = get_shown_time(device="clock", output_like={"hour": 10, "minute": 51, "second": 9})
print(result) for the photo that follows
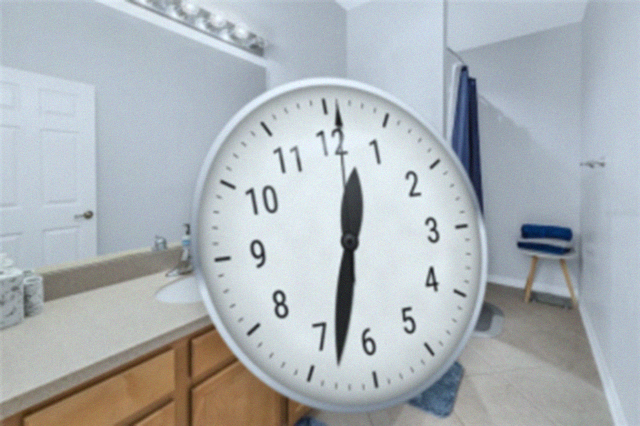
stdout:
{"hour": 12, "minute": 33, "second": 1}
